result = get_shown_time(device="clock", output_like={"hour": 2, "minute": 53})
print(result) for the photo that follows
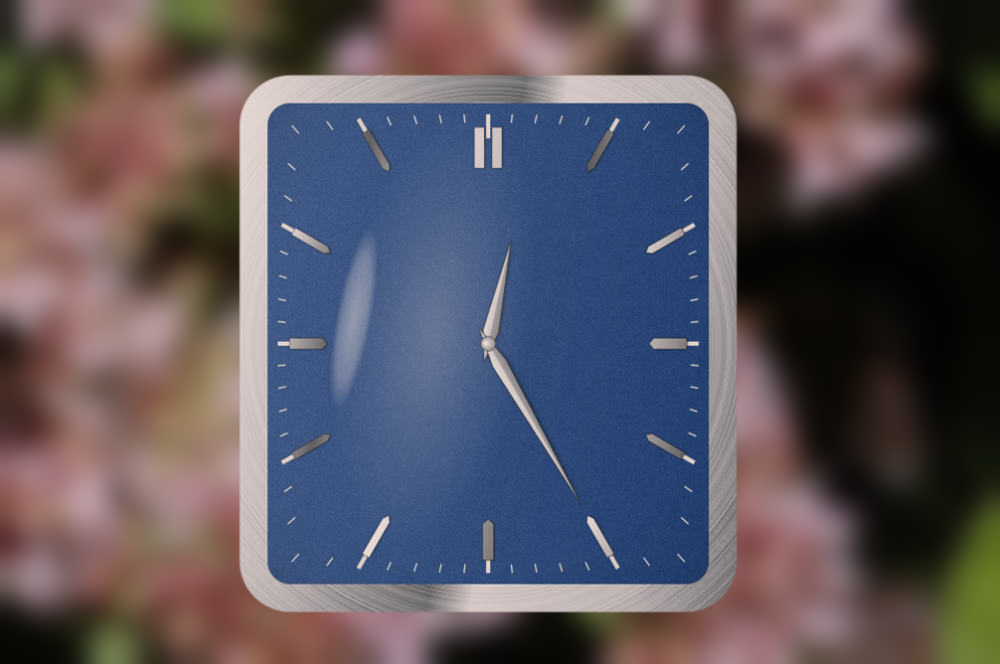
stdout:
{"hour": 12, "minute": 25}
